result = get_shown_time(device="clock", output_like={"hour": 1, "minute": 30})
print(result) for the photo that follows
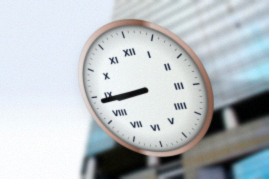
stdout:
{"hour": 8, "minute": 44}
